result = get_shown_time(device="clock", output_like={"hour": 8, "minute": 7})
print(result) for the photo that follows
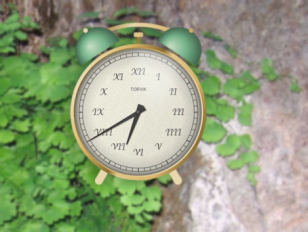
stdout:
{"hour": 6, "minute": 40}
